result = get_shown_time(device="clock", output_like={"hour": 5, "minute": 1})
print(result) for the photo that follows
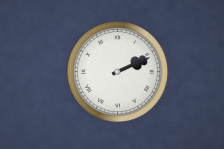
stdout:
{"hour": 2, "minute": 11}
